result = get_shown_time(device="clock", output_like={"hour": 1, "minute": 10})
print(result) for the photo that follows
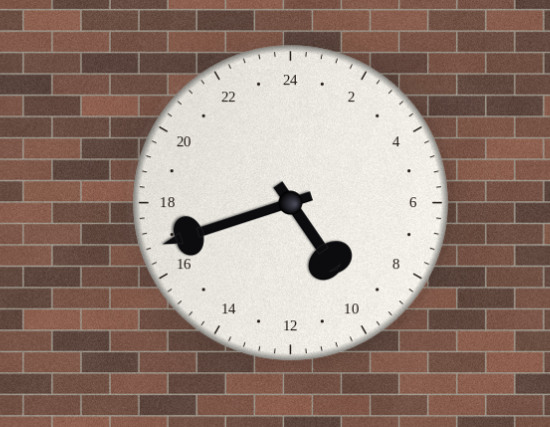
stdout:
{"hour": 9, "minute": 42}
